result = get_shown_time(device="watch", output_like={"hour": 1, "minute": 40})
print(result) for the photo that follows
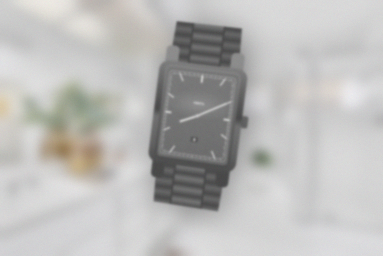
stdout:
{"hour": 8, "minute": 10}
